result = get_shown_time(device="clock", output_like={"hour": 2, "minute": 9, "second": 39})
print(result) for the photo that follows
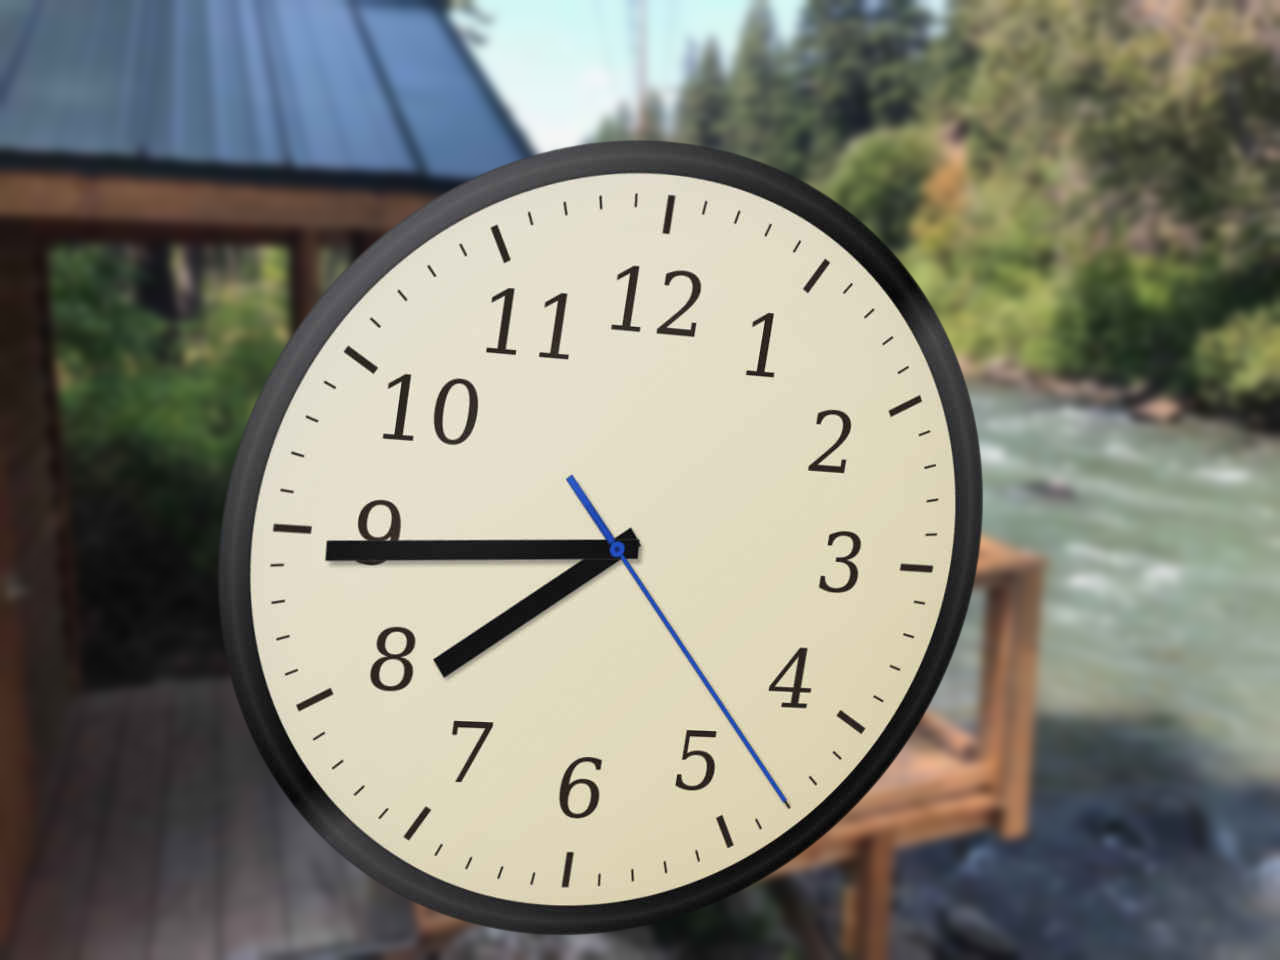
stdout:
{"hour": 7, "minute": 44, "second": 23}
